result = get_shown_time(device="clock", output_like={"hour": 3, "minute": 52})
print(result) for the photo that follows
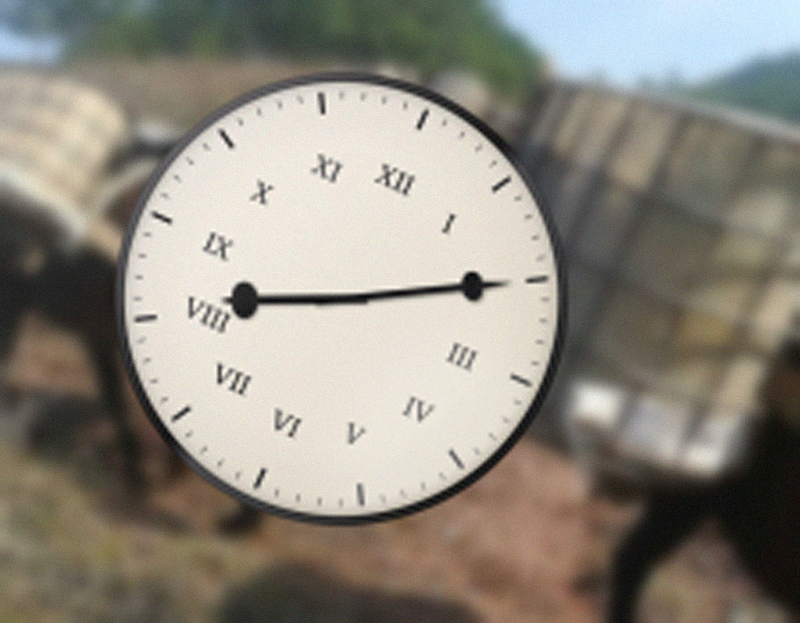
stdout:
{"hour": 8, "minute": 10}
